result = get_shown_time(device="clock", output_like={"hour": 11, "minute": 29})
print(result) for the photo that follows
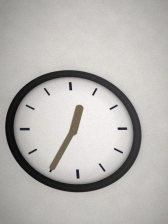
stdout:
{"hour": 12, "minute": 35}
